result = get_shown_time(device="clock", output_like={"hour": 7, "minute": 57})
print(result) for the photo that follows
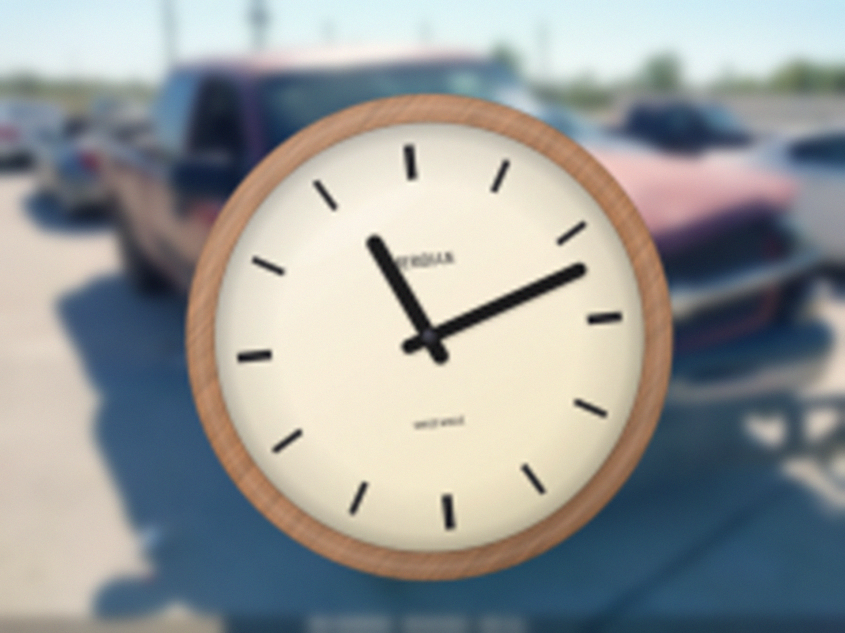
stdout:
{"hour": 11, "minute": 12}
